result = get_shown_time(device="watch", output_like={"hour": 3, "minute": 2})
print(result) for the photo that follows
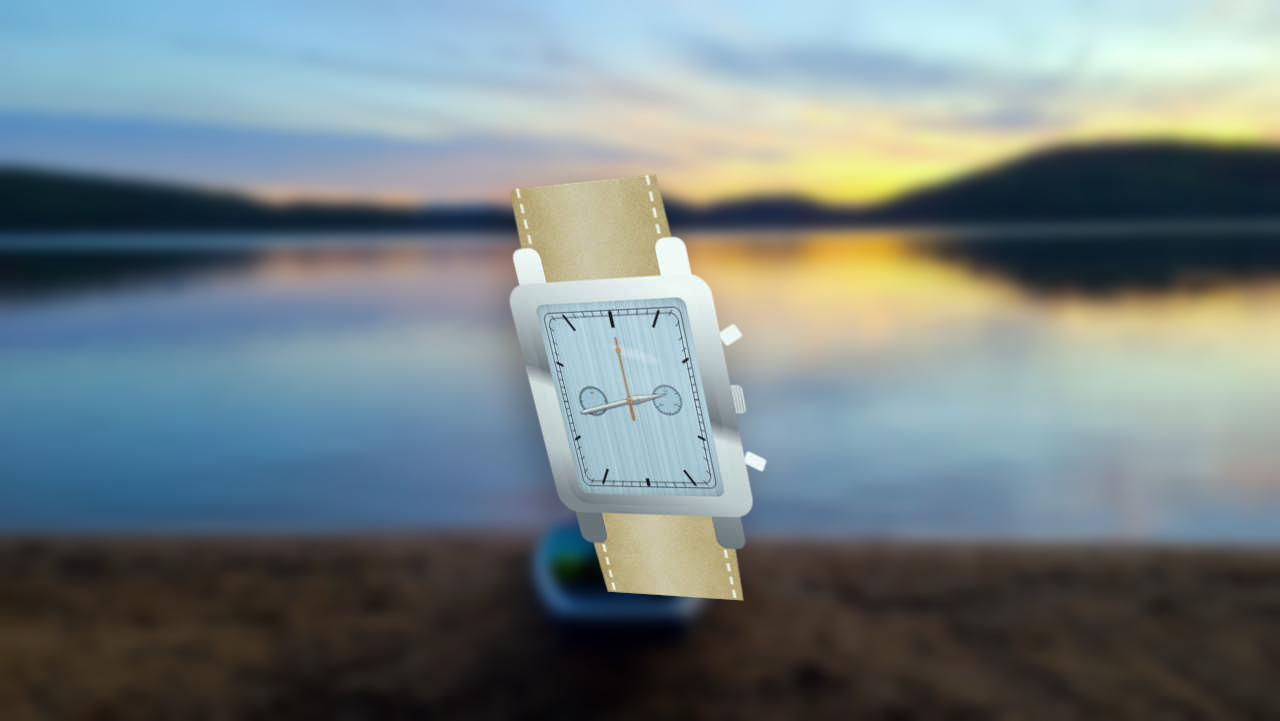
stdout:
{"hour": 2, "minute": 43}
